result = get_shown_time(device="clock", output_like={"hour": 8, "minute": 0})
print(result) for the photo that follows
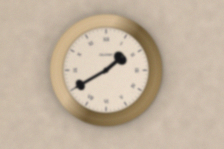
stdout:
{"hour": 1, "minute": 40}
